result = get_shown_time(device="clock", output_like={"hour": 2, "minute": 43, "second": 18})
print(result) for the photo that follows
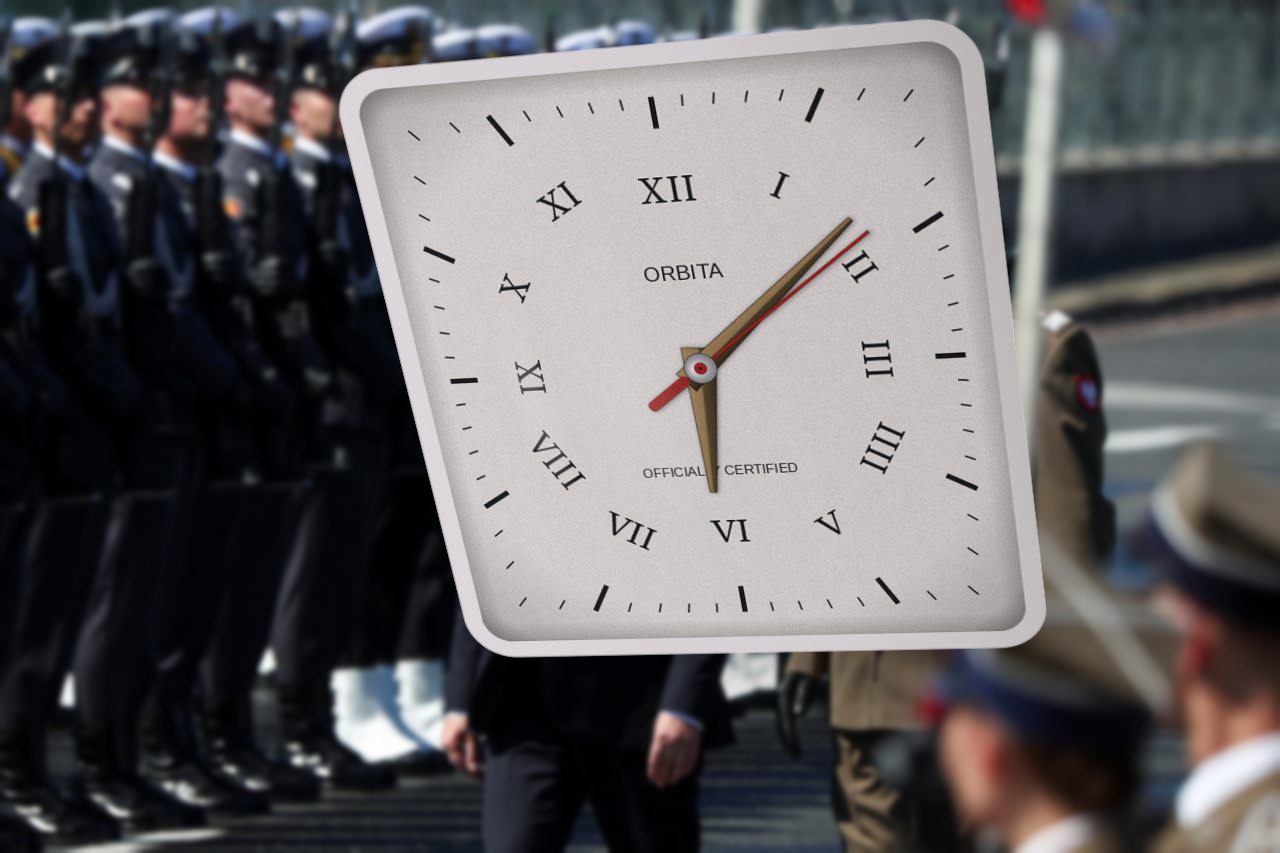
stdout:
{"hour": 6, "minute": 8, "second": 9}
